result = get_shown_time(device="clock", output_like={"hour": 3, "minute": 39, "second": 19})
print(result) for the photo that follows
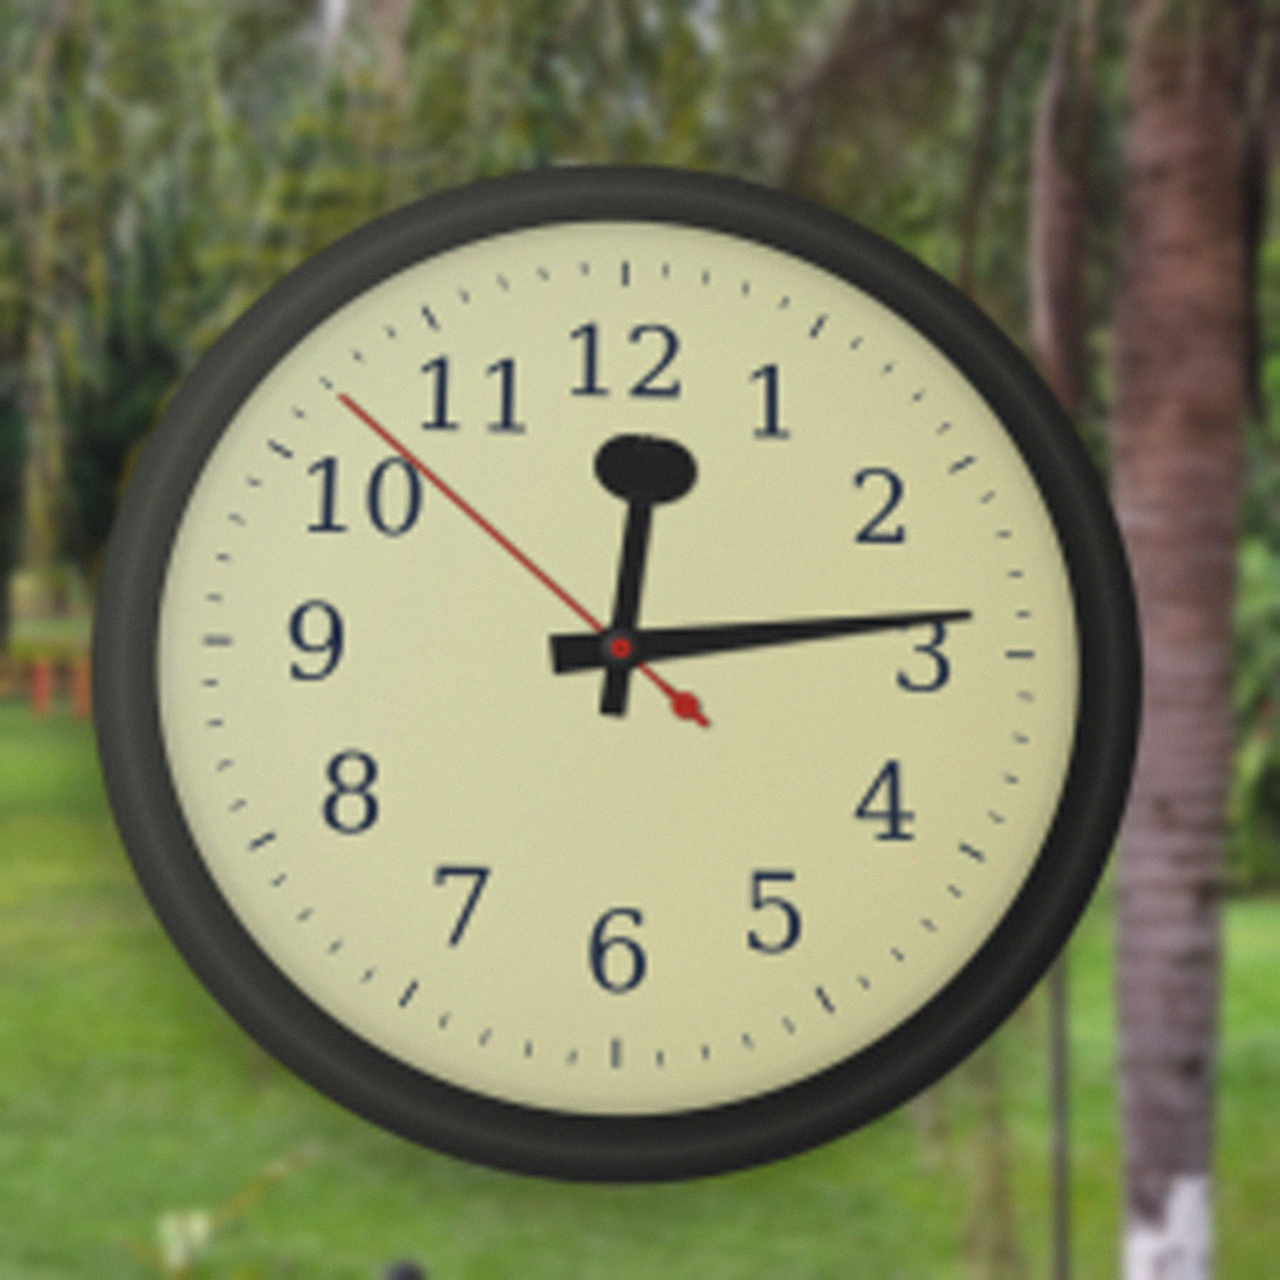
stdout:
{"hour": 12, "minute": 13, "second": 52}
